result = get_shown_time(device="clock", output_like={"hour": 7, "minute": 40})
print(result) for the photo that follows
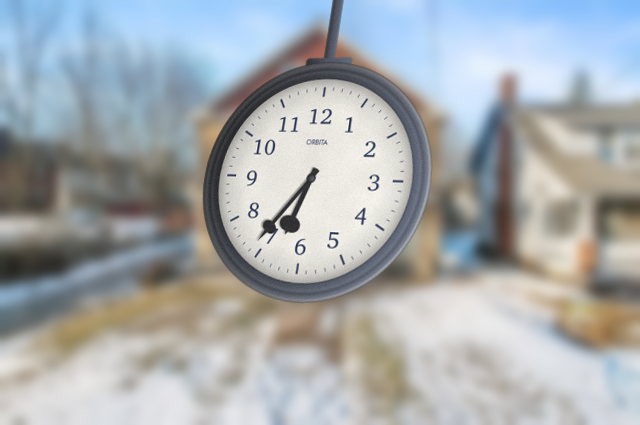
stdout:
{"hour": 6, "minute": 36}
